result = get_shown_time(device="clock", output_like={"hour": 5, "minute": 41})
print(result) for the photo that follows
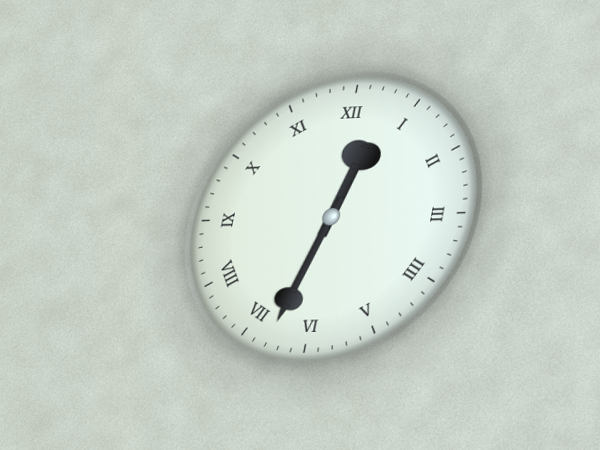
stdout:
{"hour": 12, "minute": 33}
